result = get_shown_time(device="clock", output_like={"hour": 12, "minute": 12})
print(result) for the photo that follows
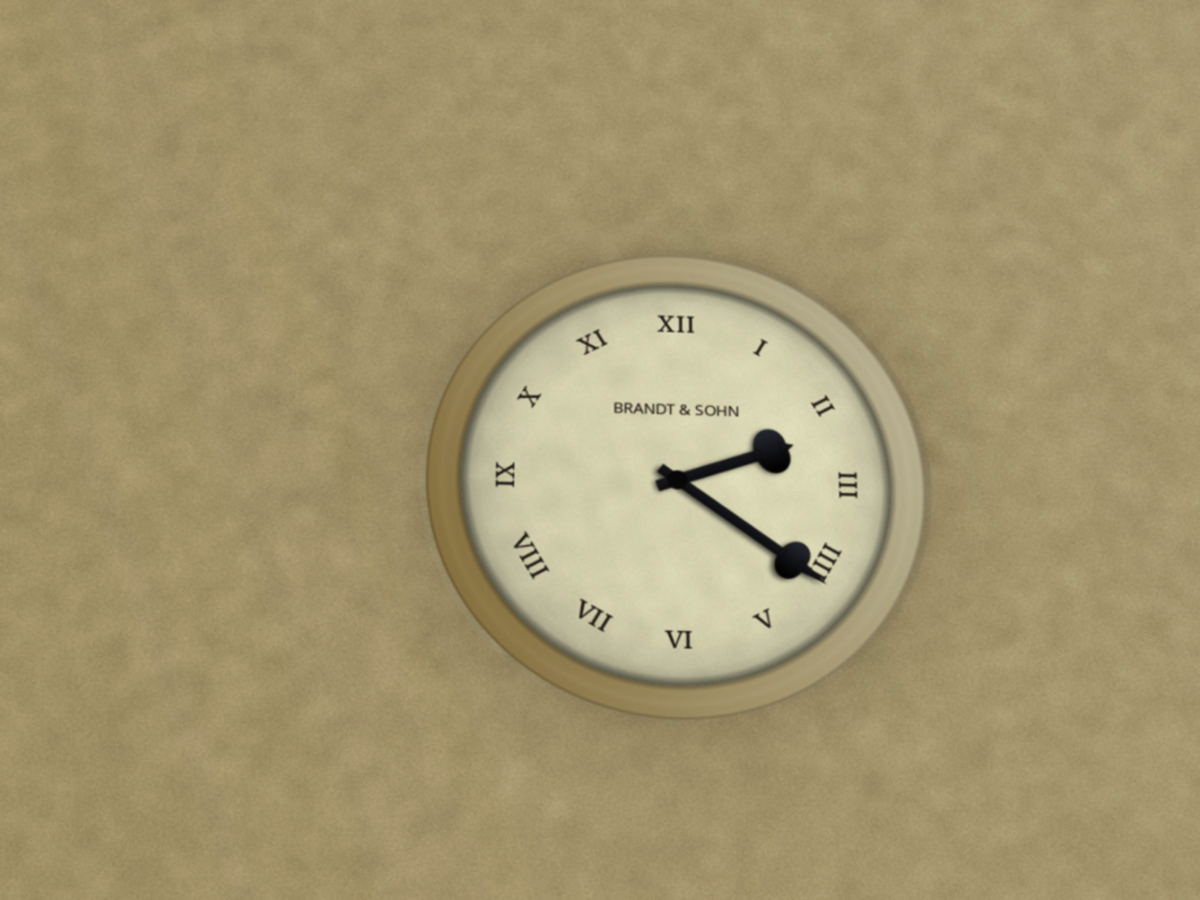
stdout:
{"hour": 2, "minute": 21}
